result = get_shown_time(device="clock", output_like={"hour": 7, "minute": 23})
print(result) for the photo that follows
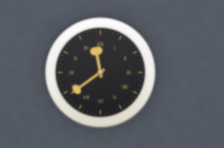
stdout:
{"hour": 11, "minute": 39}
